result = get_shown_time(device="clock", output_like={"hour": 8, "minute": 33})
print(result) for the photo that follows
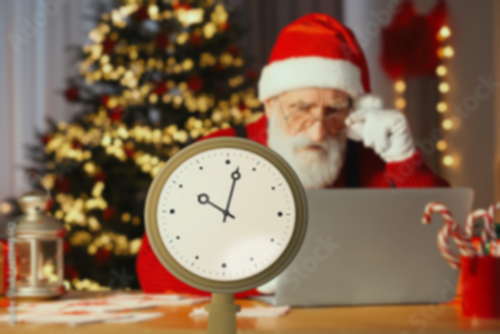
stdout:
{"hour": 10, "minute": 2}
